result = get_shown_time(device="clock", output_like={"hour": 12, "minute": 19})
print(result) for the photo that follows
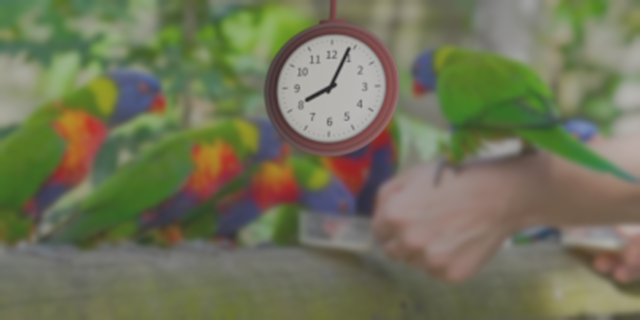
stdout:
{"hour": 8, "minute": 4}
